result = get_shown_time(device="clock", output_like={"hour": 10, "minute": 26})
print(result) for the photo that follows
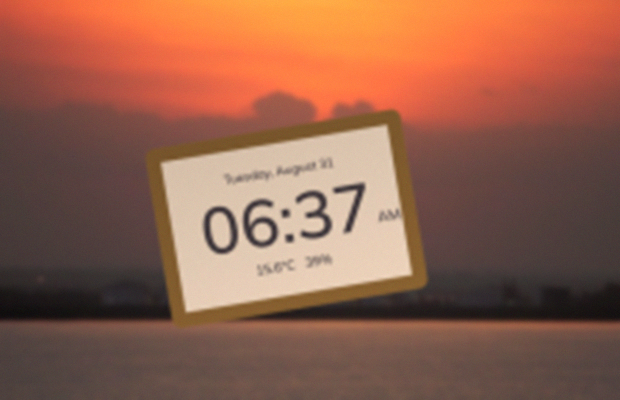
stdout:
{"hour": 6, "minute": 37}
